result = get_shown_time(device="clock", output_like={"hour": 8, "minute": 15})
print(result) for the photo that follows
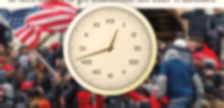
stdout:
{"hour": 12, "minute": 42}
